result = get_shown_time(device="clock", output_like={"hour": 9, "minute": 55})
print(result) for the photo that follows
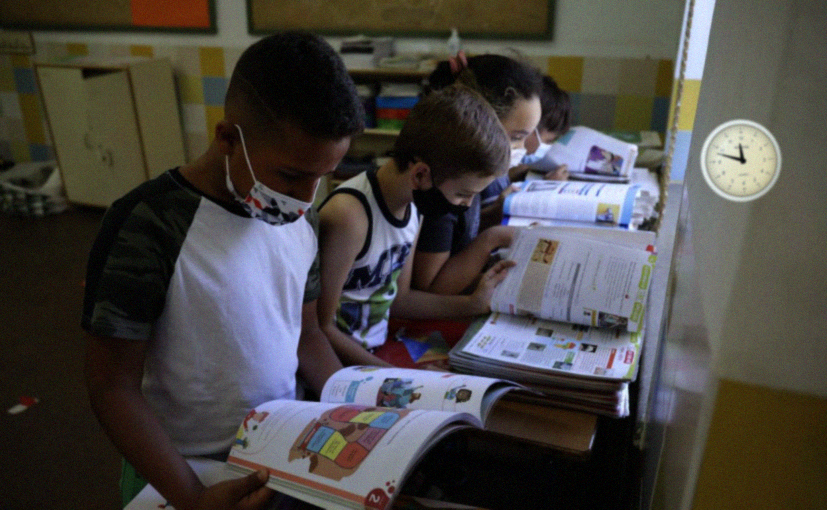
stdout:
{"hour": 11, "minute": 48}
